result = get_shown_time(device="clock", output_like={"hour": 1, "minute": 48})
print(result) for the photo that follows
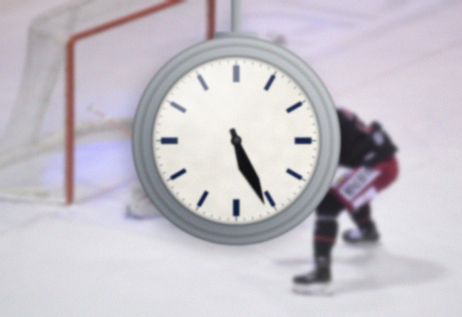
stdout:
{"hour": 5, "minute": 26}
